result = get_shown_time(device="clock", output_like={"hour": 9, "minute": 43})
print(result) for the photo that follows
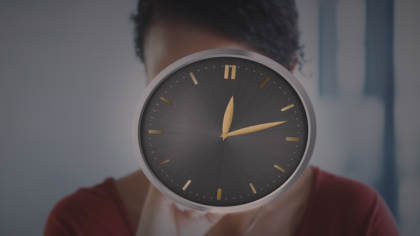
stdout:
{"hour": 12, "minute": 12}
